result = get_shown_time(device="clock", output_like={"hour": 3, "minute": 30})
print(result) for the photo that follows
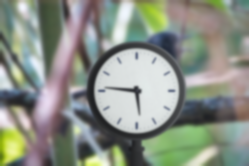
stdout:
{"hour": 5, "minute": 46}
